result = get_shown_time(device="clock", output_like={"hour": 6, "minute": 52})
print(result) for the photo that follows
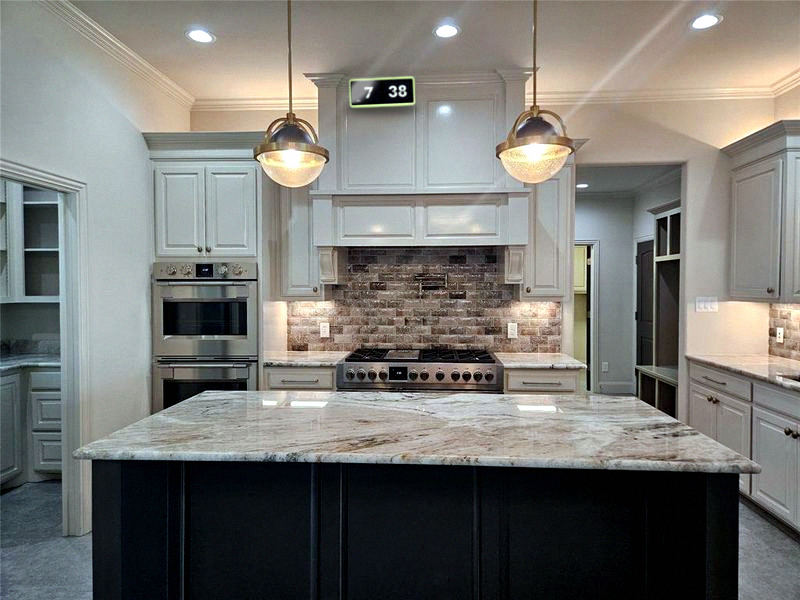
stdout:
{"hour": 7, "minute": 38}
